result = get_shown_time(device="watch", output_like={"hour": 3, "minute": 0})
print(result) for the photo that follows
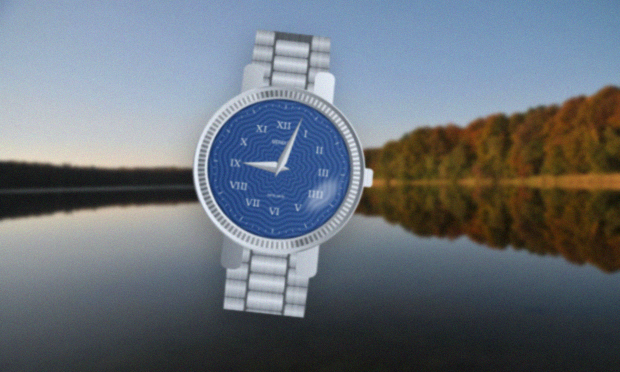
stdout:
{"hour": 9, "minute": 3}
